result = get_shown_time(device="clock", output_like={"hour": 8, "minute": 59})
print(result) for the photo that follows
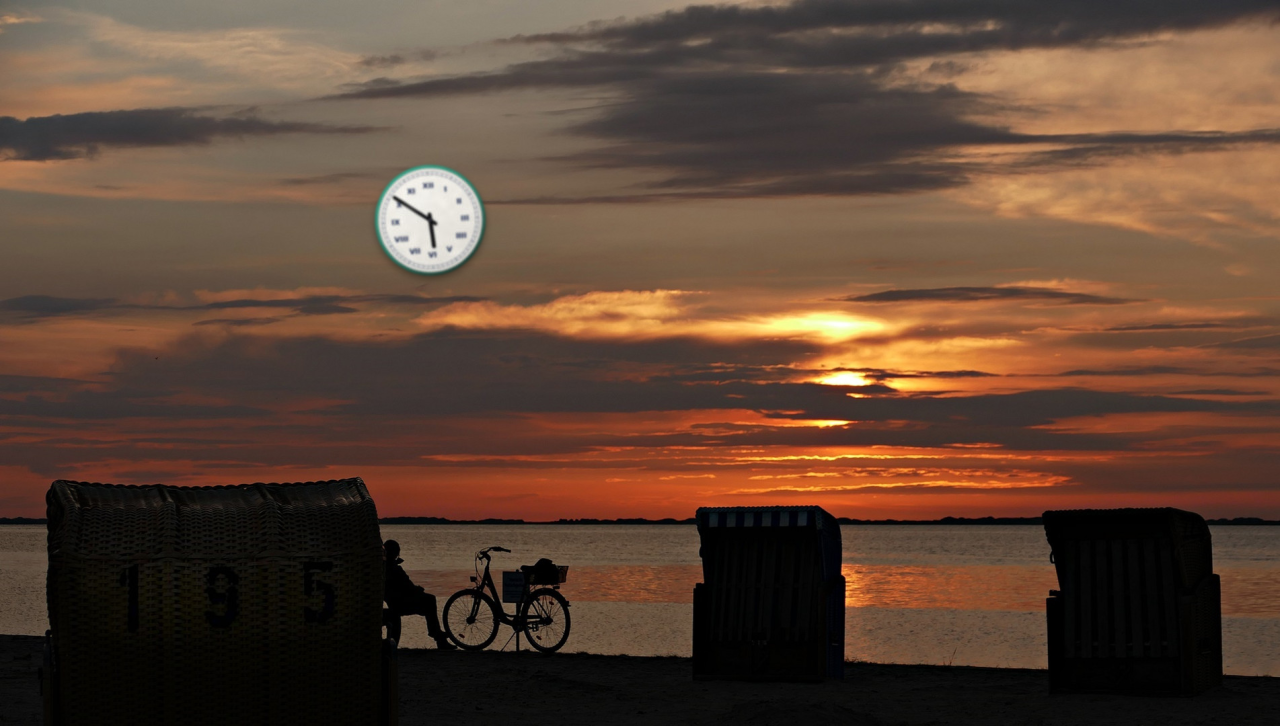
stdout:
{"hour": 5, "minute": 51}
